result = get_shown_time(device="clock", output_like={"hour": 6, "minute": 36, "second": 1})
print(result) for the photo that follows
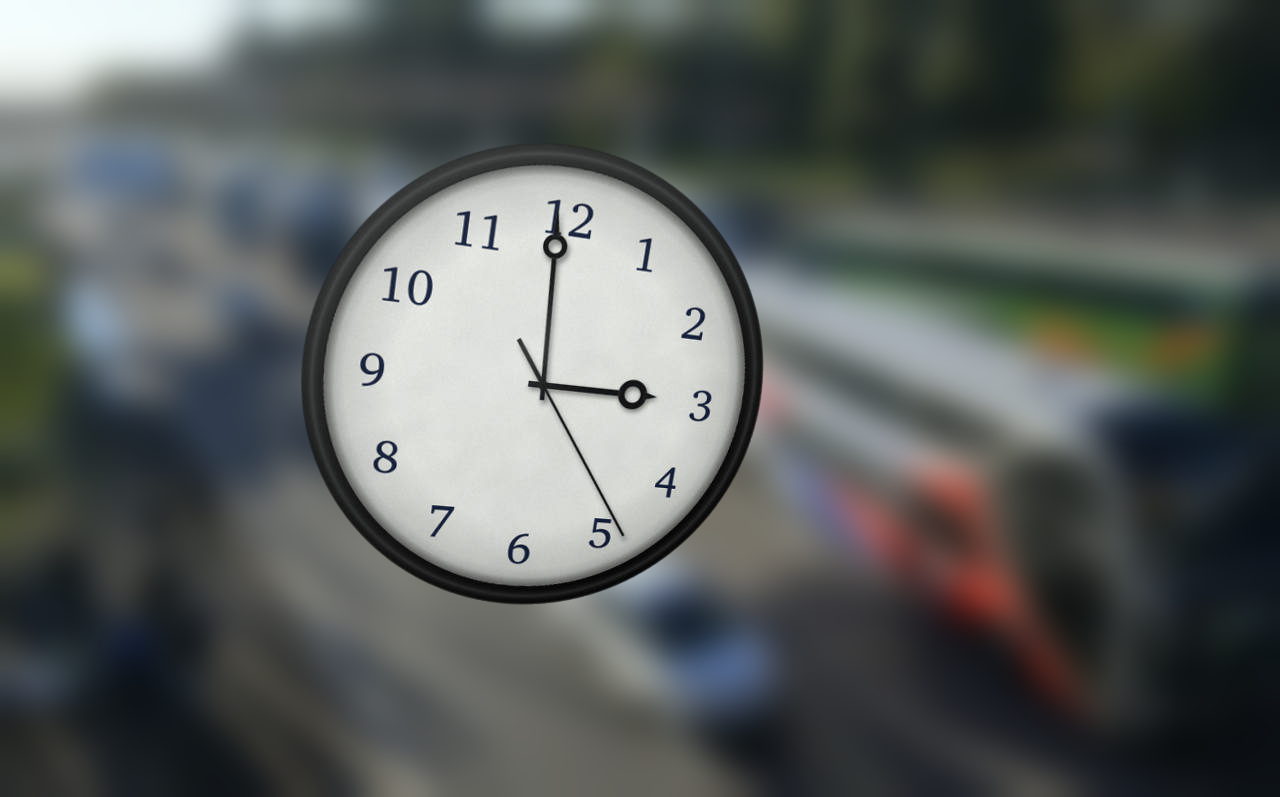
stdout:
{"hour": 2, "minute": 59, "second": 24}
